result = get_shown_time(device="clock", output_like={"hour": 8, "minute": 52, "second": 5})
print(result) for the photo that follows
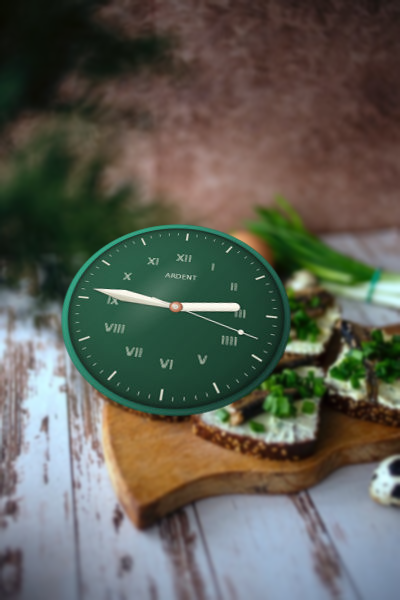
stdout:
{"hour": 2, "minute": 46, "second": 18}
